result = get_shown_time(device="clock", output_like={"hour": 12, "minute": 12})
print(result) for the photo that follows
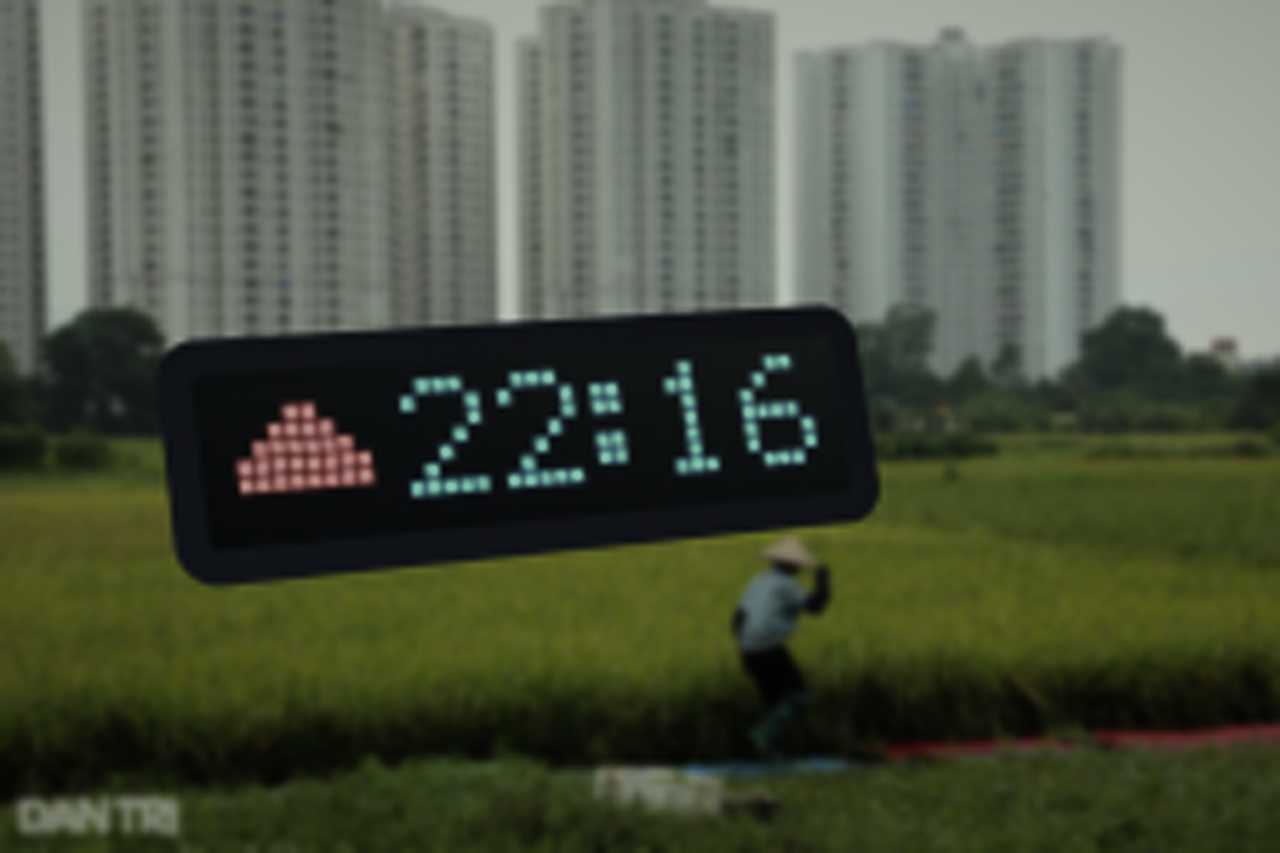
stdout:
{"hour": 22, "minute": 16}
